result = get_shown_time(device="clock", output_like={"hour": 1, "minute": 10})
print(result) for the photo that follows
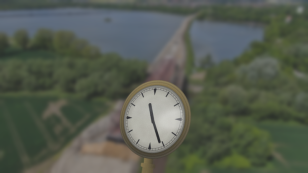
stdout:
{"hour": 11, "minute": 26}
